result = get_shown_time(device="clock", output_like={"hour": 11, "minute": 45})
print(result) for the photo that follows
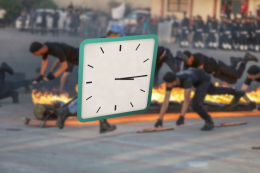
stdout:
{"hour": 3, "minute": 15}
